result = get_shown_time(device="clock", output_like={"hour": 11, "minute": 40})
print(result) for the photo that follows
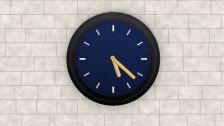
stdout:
{"hour": 5, "minute": 22}
